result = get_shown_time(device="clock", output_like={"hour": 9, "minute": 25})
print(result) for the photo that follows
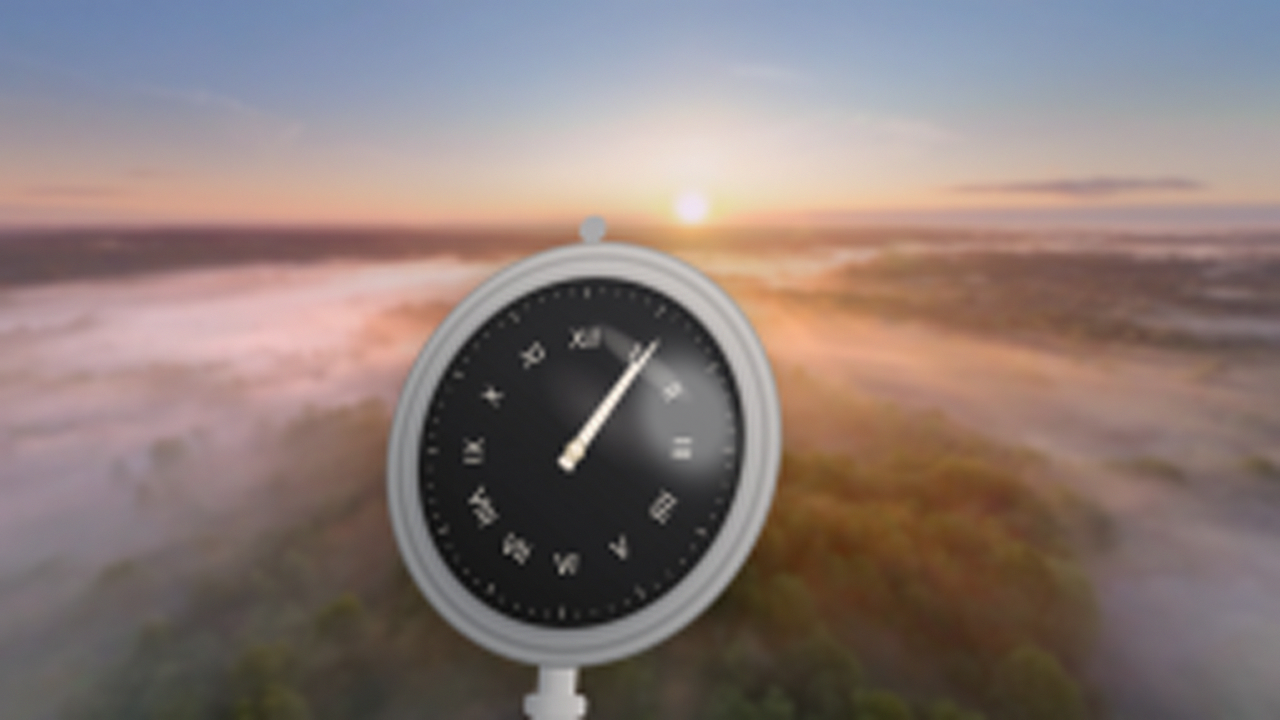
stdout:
{"hour": 1, "minute": 6}
